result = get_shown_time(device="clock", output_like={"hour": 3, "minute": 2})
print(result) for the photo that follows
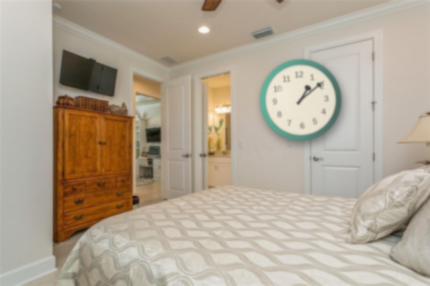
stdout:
{"hour": 1, "minute": 9}
